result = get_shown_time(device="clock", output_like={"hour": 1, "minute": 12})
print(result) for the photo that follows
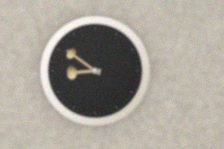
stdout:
{"hour": 8, "minute": 51}
